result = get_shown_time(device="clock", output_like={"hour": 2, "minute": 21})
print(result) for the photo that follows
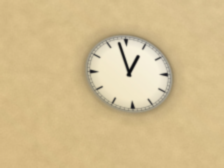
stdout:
{"hour": 12, "minute": 58}
